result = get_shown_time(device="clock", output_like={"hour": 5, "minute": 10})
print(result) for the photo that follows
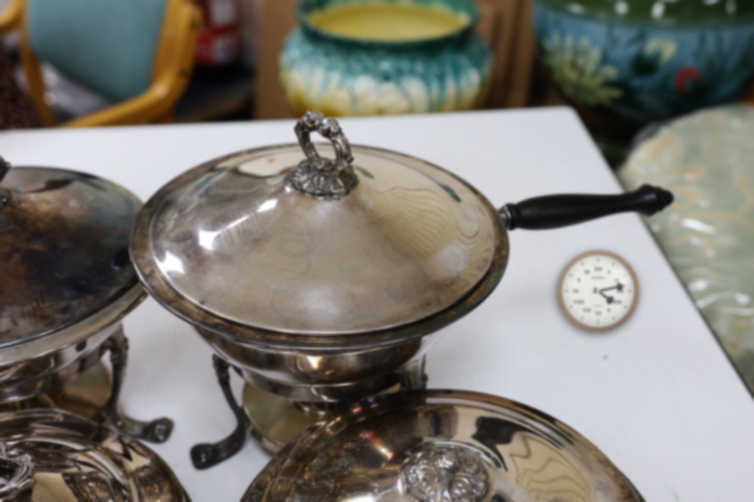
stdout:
{"hour": 4, "minute": 13}
